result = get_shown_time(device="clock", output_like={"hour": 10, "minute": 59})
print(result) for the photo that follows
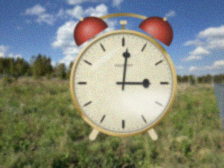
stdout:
{"hour": 3, "minute": 1}
